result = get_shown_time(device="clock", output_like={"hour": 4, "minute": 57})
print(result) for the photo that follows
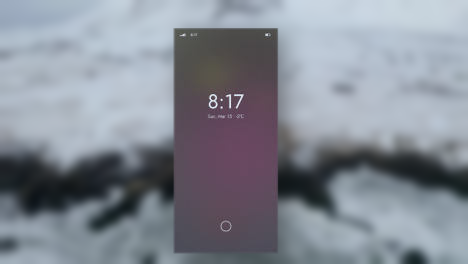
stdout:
{"hour": 8, "minute": 17}
